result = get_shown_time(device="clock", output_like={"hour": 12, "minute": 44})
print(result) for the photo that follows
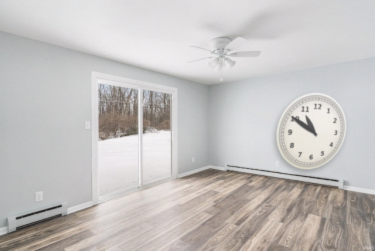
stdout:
{"hour": 10, "minute": 50}
